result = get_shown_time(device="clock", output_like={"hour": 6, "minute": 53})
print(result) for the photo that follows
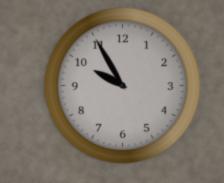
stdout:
{"hour": 9, "minute": 55}
